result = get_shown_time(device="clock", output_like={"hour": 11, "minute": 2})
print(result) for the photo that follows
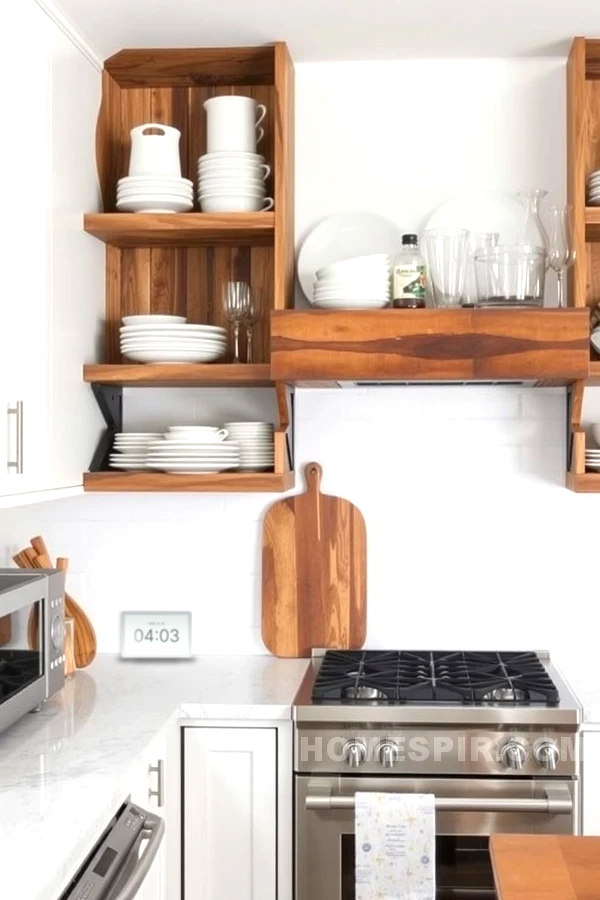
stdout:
{"hour": 4, "minute": 3}
